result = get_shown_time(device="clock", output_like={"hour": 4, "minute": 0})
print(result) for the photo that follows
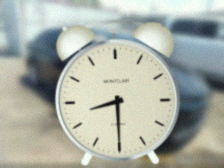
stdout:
{"hour": 8, "minute": 30}
